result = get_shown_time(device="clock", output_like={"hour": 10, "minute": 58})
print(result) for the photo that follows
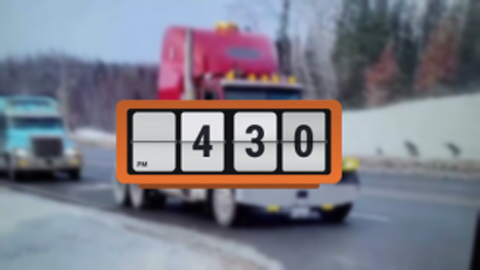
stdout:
{"hour": 4, "minute": 30}
